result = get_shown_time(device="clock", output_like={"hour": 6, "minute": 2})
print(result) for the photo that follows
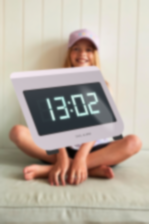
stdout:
{"hour": 13, "minute": 2}
